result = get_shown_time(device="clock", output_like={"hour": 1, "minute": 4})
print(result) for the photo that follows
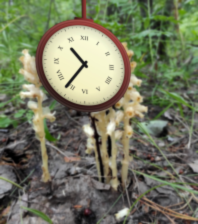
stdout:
{"hour": 10, "minute": 36}
